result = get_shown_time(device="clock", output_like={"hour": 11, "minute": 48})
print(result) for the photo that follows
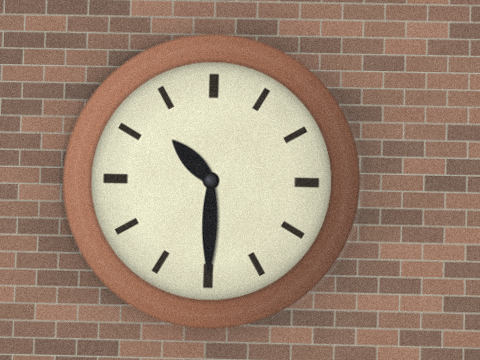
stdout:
{"hour": 10, "minute": 30}
